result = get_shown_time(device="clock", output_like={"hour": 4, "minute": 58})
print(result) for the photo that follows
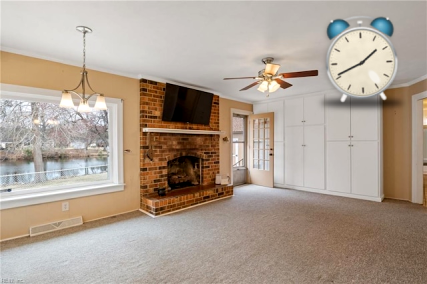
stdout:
{"hour": 1, "minute": 41}
